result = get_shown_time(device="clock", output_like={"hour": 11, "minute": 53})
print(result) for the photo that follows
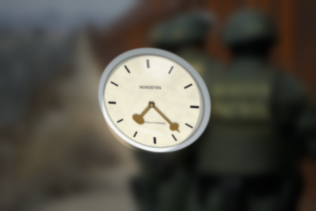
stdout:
{"hour": 7, "minute": 23}
